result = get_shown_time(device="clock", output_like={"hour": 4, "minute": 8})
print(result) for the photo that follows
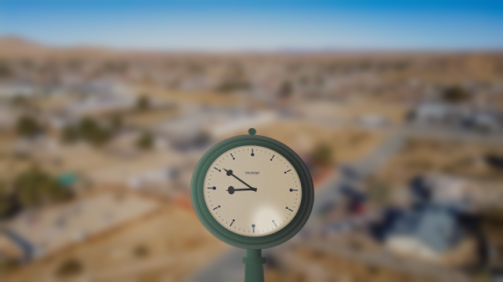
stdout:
{"hour": 8, "minute": 51}
